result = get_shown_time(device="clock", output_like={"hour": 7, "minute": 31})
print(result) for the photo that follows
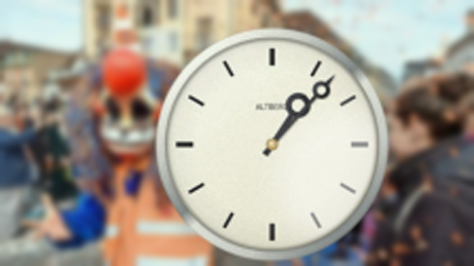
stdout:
{"hour": 1, "minute": 7}
